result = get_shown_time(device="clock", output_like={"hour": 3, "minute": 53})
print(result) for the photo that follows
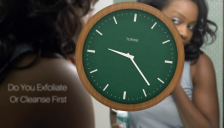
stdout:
{"hour": 9, "minute": 23}
